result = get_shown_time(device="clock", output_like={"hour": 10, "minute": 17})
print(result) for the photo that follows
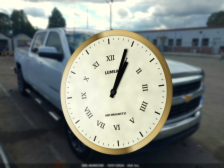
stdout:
{"hour": 1, "minute": 4}
